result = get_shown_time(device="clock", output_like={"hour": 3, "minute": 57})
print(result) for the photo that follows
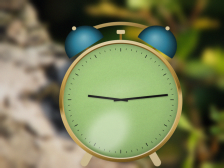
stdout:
{"hour": 9, "minute": 14}
